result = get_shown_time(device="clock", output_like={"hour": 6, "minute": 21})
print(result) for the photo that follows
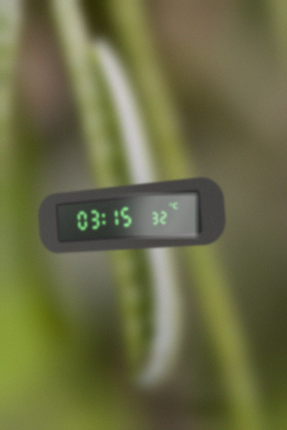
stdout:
{"hour": 3, "minute": 15}
